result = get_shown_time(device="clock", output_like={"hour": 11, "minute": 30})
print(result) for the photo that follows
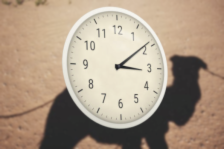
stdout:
{"hour": 3, "minute": 9}
